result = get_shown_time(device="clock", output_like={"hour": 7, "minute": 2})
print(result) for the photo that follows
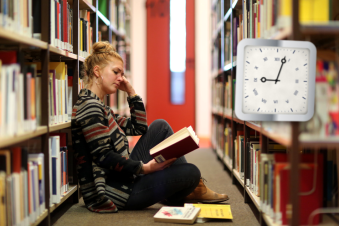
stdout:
{"hour": 9, "minute": 3}
